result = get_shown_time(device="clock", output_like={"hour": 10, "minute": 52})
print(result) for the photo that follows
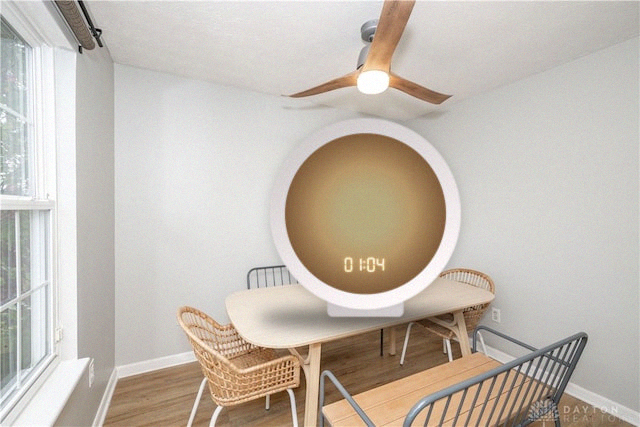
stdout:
{"hour": 1, "minute": 4}
